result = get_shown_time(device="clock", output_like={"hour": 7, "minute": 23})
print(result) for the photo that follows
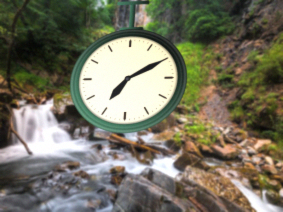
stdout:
{"hour": 7, "minute": 10}
